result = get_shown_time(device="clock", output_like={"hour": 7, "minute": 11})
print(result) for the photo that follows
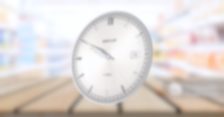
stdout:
{"hour": 9, "minute": 50}
